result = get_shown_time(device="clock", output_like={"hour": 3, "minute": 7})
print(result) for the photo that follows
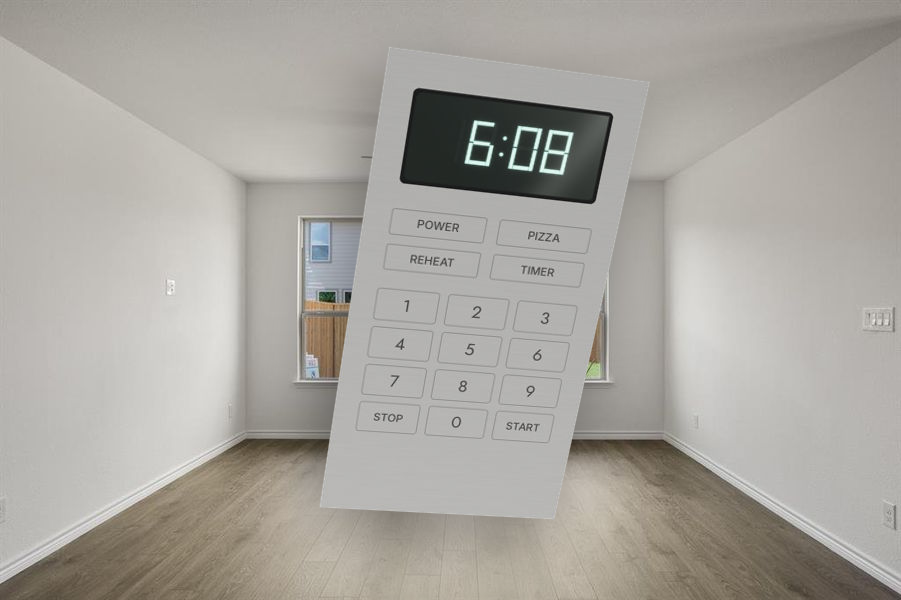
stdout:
{"hour": 6, "minute": 8}
